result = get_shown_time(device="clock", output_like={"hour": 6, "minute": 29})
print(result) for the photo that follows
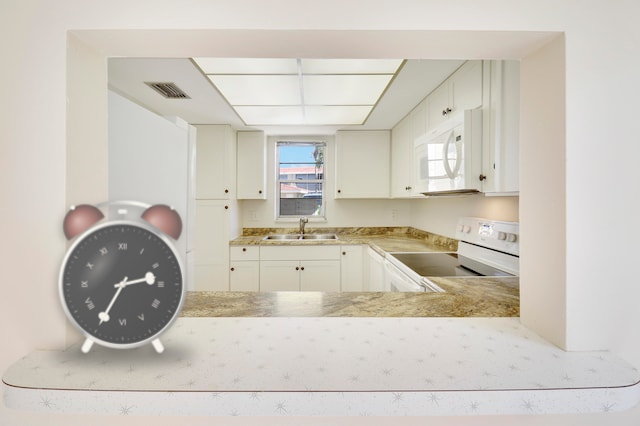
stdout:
{"hour": 2, "minute": 35}
